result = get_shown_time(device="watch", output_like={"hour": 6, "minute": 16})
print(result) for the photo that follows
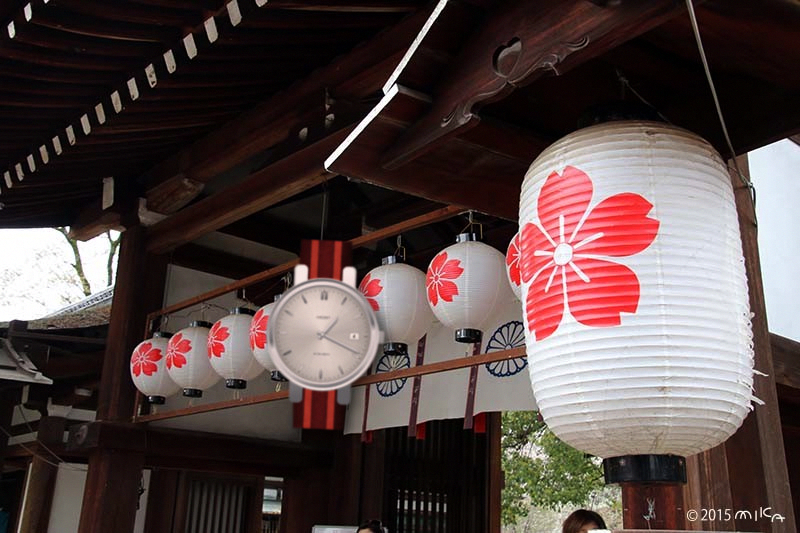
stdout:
{"hour": 1, "minute": 19}
